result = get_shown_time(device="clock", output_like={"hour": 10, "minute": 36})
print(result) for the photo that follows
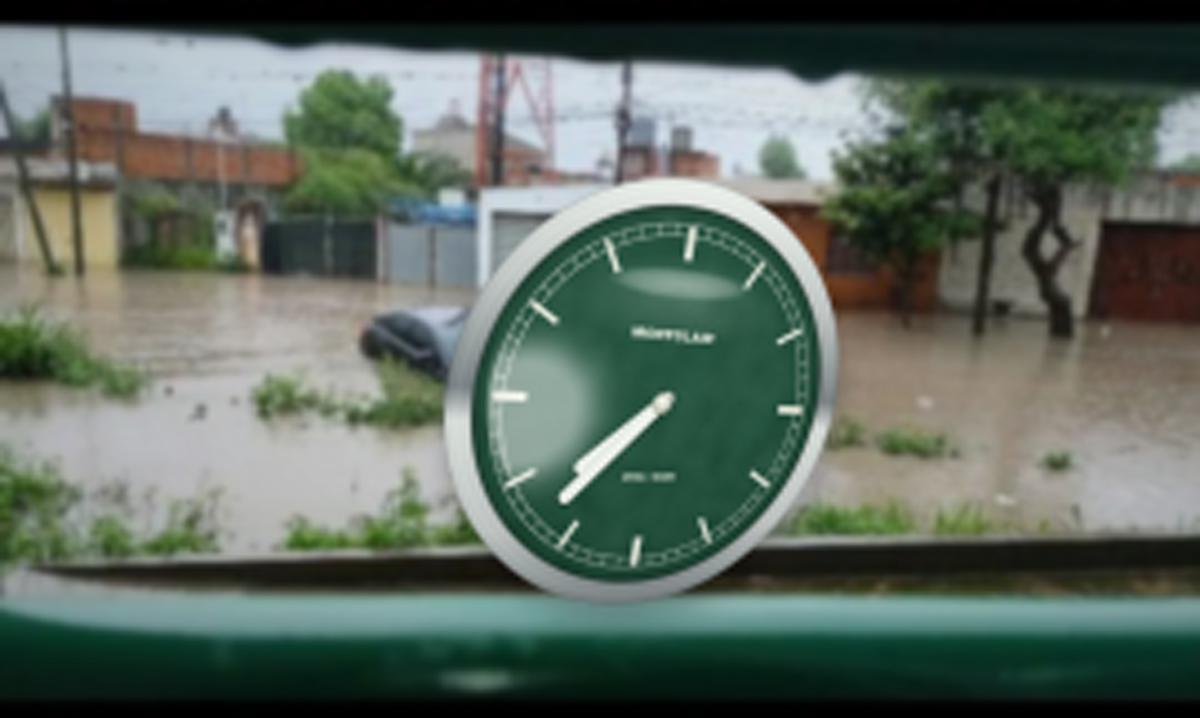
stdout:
{"hour": 7, "minute": 37}
